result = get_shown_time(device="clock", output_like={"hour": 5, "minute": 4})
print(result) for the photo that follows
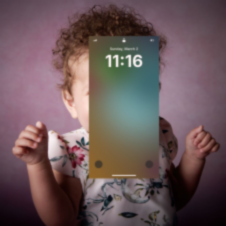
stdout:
{"hour": 11, "minute": 16}
